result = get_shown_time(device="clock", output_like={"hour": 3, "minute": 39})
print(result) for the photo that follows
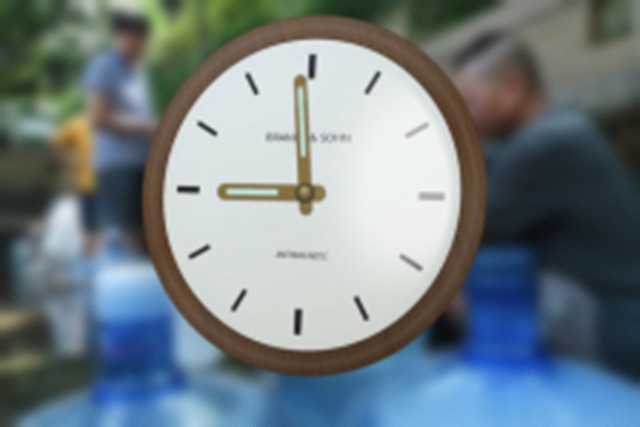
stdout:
{"hour": 8, "minute": 59}
